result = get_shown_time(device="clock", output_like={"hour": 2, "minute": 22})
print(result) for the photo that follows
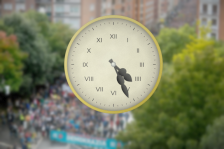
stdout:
{"hour": 4, "minute": 26}
